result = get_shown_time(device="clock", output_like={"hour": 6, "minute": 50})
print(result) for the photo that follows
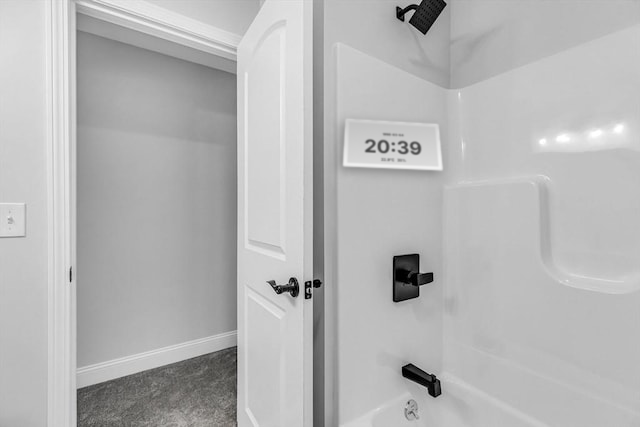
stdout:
{"hour": 20, "minute": 39}
